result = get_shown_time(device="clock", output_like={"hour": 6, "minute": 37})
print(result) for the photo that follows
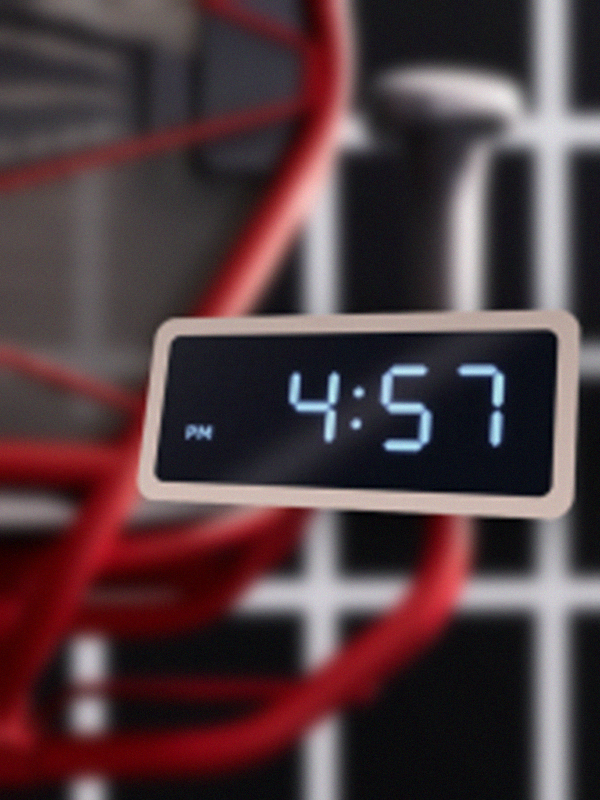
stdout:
{"hour": 4, "minute": 57}
